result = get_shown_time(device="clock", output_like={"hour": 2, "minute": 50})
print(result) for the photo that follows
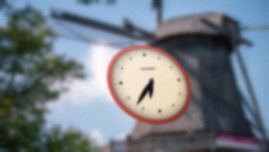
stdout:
{"hour": 6, "minute": 37}
